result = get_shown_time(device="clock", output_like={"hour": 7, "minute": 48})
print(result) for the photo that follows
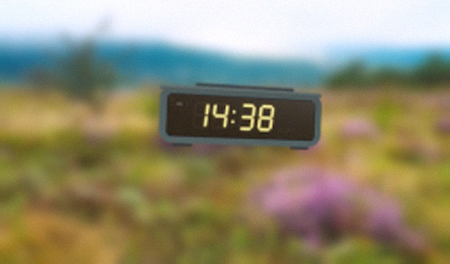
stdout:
{"hour": 14, "minute": 38}
